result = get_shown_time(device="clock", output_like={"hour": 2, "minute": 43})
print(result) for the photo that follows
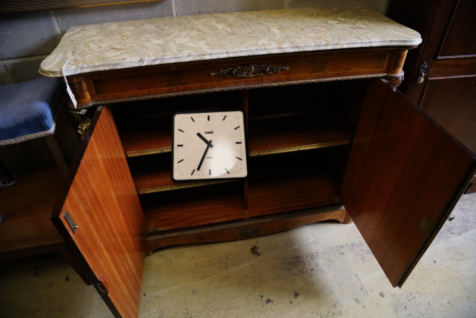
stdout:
{"hour": 10, "minute": 34}
